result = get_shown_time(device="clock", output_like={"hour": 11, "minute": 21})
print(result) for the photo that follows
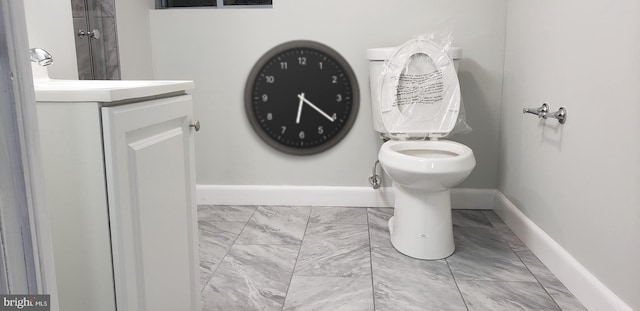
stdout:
{"hour": 6, "minute": 21}
